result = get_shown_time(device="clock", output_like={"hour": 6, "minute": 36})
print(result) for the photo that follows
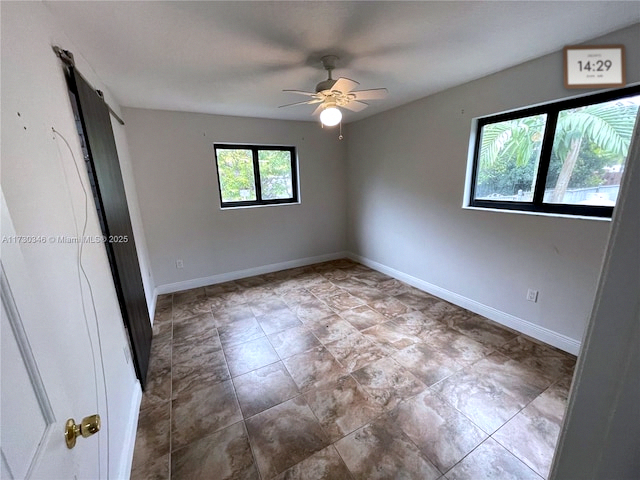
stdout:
{"hour": 14, "minute": 29}
